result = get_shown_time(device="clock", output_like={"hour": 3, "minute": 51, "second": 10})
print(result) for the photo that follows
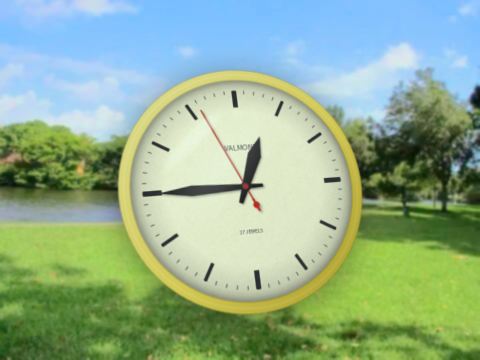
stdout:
{"hour": 12, "minute": 44, "second": 56}
